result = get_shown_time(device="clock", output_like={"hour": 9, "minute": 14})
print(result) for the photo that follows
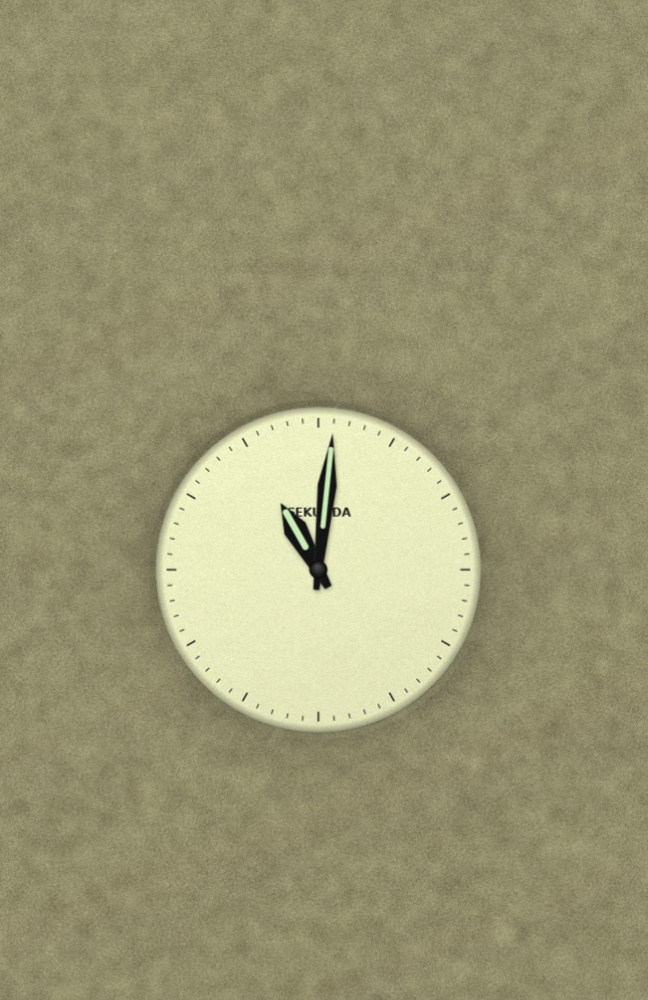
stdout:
{"hour": 11, "minute": 1}
